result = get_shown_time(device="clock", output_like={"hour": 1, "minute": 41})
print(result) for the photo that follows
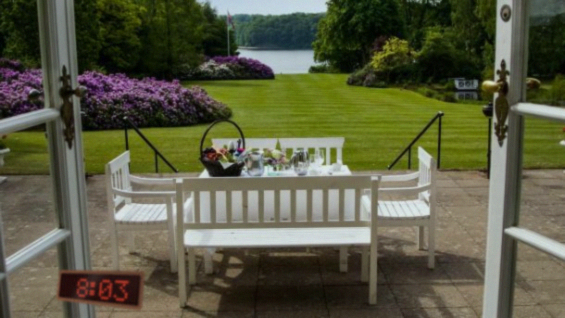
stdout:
{"hour": 8, "minute": 3}
